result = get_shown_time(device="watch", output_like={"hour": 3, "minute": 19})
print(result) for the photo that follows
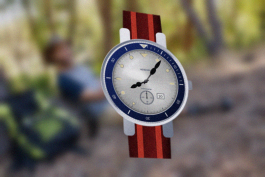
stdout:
{"hour": 8, "minute": 6}
